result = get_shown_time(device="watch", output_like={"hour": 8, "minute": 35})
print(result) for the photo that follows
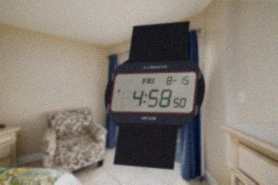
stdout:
{"hour": 4, "minute": 58}
